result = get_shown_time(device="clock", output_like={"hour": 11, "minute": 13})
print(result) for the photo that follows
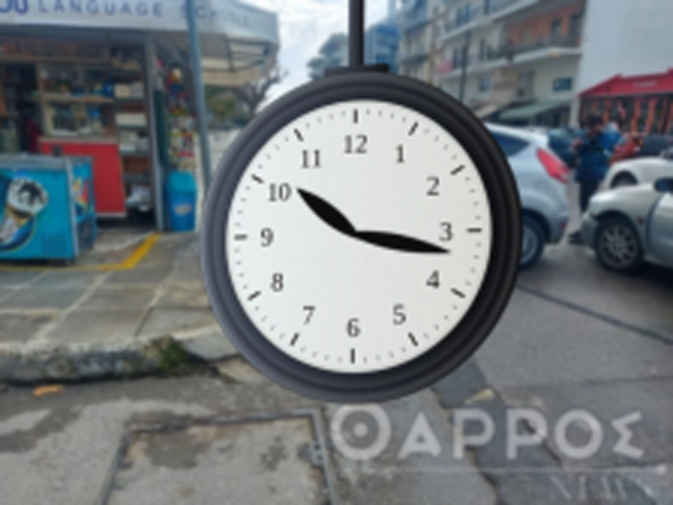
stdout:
{"hour": 10, "minute": 17}
